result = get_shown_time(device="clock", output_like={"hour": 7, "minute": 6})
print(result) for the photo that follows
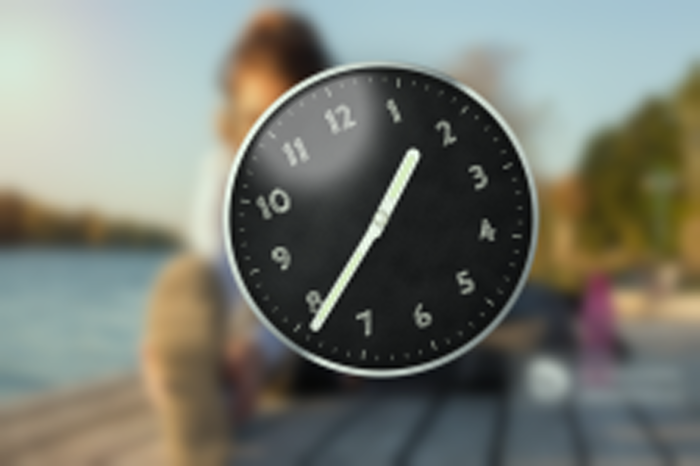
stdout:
{"hour": 1, "minute": 39}
